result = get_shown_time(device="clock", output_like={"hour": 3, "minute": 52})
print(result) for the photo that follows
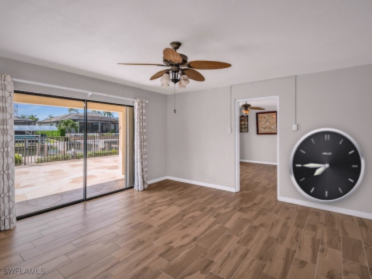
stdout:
{"hour": 7, "minute": 45}
